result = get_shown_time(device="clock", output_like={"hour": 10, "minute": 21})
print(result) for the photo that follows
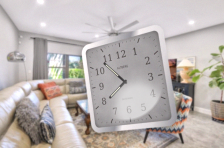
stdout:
{"hour": 7, "minute": 53}
